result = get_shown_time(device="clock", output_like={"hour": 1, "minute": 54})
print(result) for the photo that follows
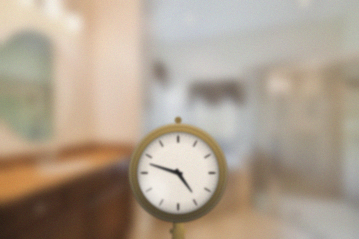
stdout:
{"hour": 4, "minute": 48}
